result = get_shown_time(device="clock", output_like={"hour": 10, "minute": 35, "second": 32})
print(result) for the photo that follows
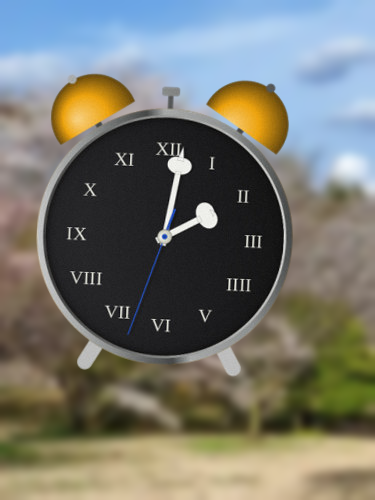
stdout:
{"hour": 2, "minute": 1, "second": 33}
